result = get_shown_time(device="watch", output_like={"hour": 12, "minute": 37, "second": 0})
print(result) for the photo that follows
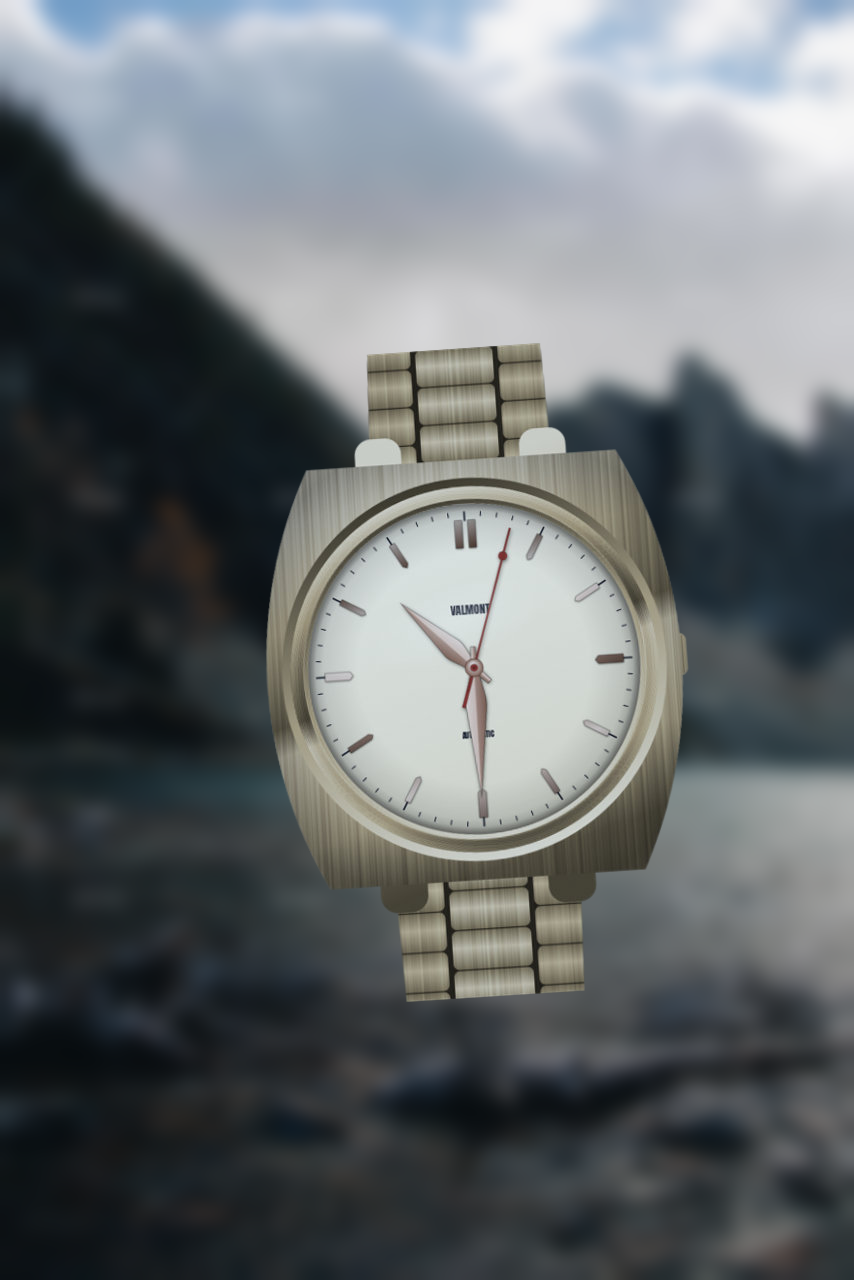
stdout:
{"hour": 10, "minute": 30, "second": 3}
